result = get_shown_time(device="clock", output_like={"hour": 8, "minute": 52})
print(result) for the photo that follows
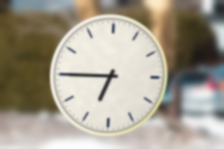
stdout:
{"hour": 6, "minute": 45}
